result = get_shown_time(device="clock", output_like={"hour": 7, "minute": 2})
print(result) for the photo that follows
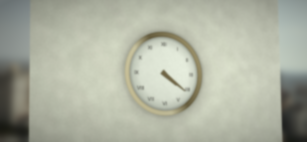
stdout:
{"hour": 4, "minute": 21}
